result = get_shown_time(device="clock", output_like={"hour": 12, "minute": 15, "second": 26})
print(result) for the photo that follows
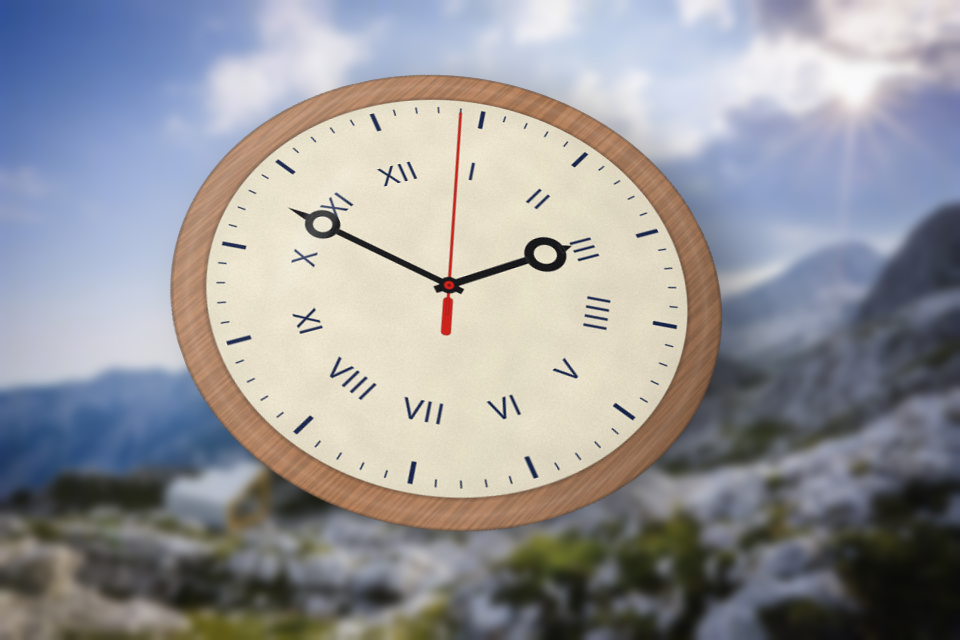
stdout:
{"hour": 2, "minute": 53, "second": 4}
